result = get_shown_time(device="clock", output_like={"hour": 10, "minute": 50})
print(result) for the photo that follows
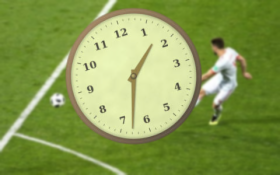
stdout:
{"hour": 1, "minute": 33}
